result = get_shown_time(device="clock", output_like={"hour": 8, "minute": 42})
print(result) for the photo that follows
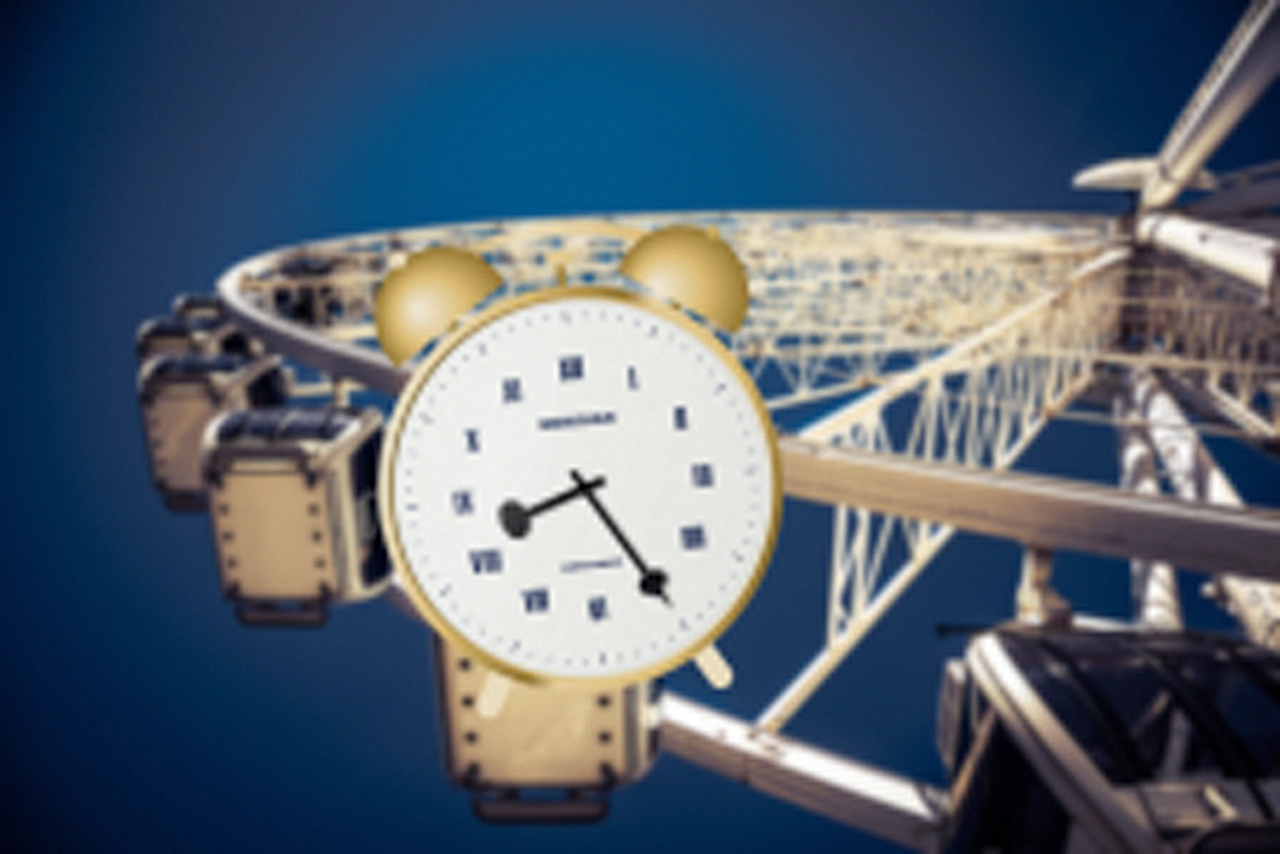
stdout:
{"hour": 8, "minute": 25}
